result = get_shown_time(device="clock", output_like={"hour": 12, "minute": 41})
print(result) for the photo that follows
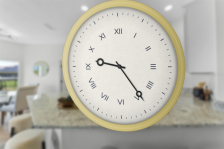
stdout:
{"hour": 9, "minute": 24}
